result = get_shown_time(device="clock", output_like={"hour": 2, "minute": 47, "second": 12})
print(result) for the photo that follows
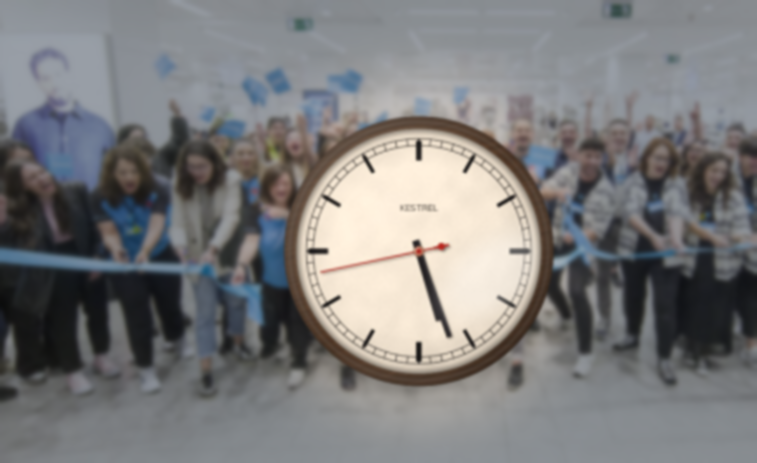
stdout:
{"hour": 5, "minute": 26, "second": 43}
